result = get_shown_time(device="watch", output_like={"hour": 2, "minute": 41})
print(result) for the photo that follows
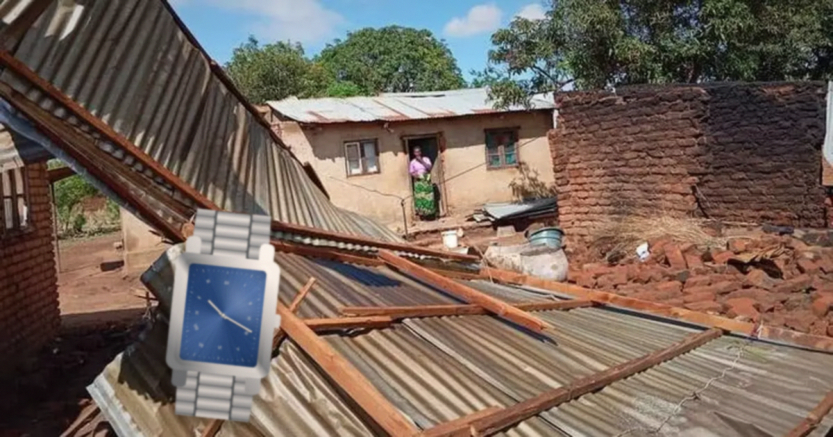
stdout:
{"hour": 10, "minute": 19}
